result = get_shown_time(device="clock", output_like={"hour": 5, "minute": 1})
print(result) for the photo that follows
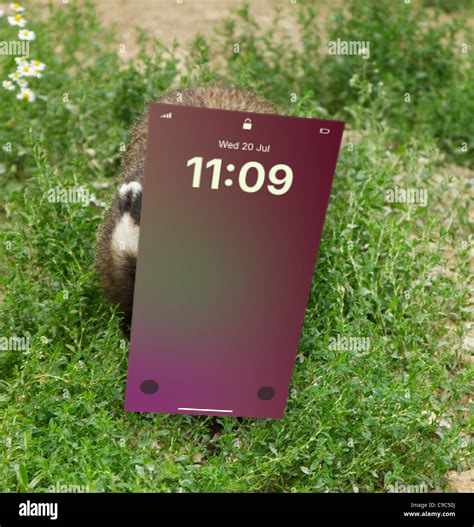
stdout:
{"hour": 11, "minute": 9}
